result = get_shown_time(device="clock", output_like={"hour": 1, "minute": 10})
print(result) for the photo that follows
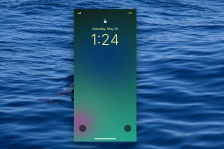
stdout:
{"hour": 1, "minute": 24}
